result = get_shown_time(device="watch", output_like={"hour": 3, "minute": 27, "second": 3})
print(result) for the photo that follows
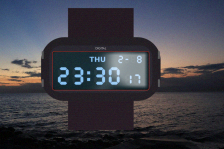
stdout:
{"hour": 23, "minute": 30, "second": 17}
